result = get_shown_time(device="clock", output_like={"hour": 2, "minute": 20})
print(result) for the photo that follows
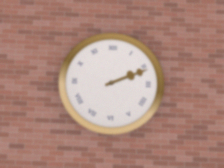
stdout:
{"hour": 2, "minute": 11}
